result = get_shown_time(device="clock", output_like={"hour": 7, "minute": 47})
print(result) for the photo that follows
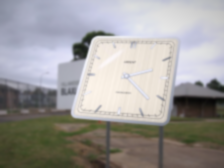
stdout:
{"hour": 2, "minute": 22}
